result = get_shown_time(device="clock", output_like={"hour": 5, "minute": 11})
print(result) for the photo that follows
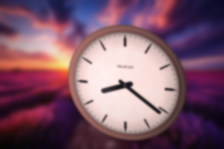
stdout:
{"hour": 8, "minute": 21}
